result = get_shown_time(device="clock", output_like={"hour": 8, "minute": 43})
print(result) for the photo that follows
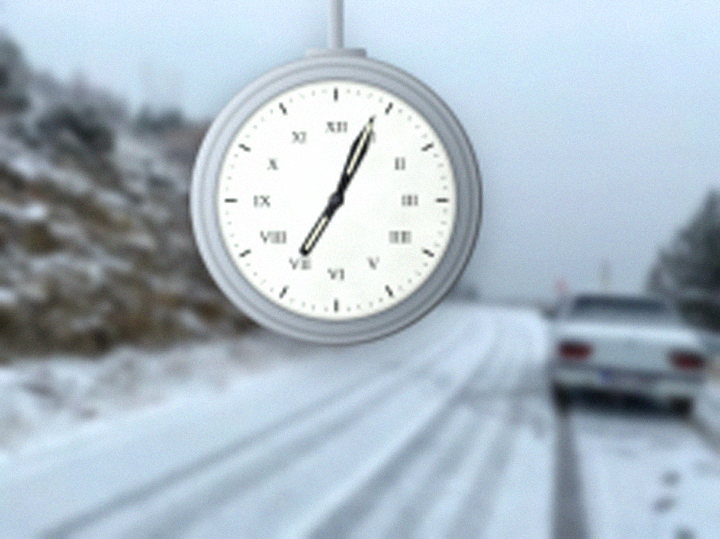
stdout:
{"hour": 7, "minute": 4}
